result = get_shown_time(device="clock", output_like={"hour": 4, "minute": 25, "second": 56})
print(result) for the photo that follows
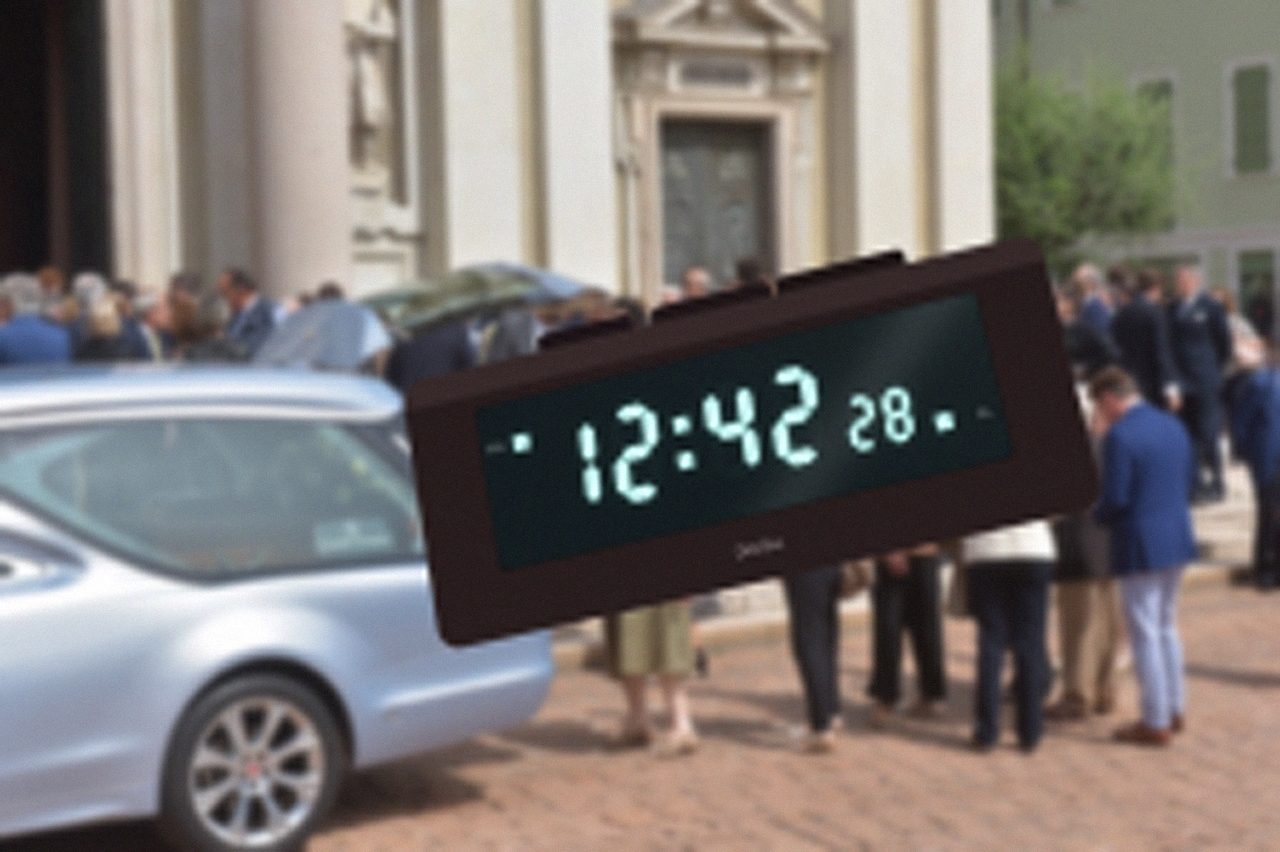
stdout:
{"hour": 12, "minute": 42, "second": 28}
